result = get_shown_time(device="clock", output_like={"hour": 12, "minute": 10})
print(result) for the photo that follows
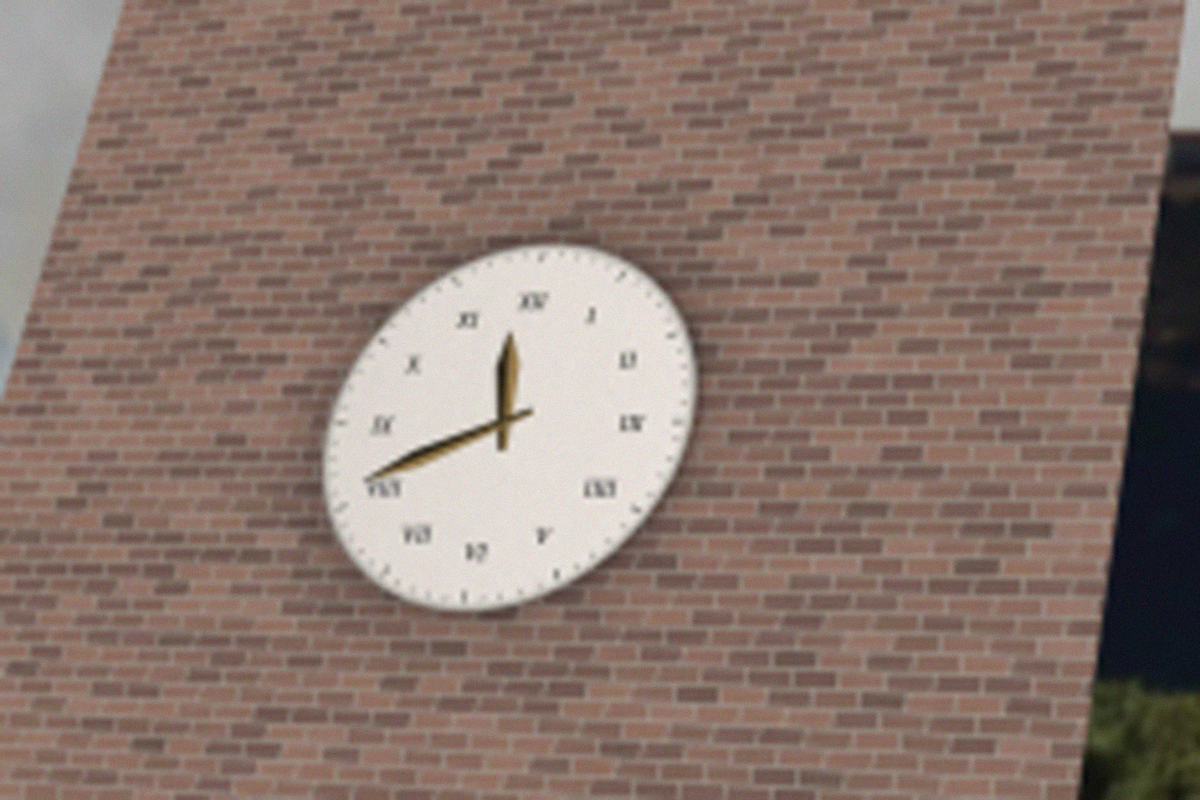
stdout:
{"hour": 11, "minute": 41}
